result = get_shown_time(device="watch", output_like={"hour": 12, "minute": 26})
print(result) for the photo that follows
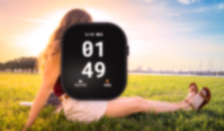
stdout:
{"hour": 1, "minute": 49}
